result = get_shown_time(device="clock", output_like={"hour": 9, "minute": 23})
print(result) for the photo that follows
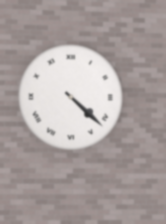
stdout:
{"hour": 4, "minute": 22}
